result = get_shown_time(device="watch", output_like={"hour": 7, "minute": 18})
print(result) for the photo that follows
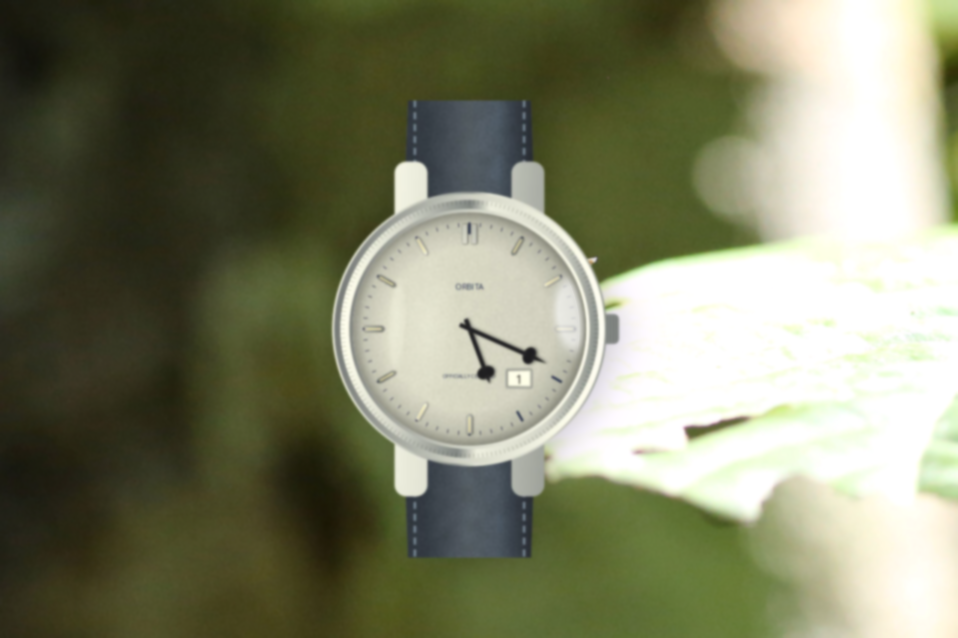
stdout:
{"hour": 5, "minute": 19}
